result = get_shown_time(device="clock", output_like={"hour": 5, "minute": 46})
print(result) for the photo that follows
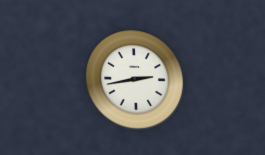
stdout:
{"hour": 2, "minute": 43}
